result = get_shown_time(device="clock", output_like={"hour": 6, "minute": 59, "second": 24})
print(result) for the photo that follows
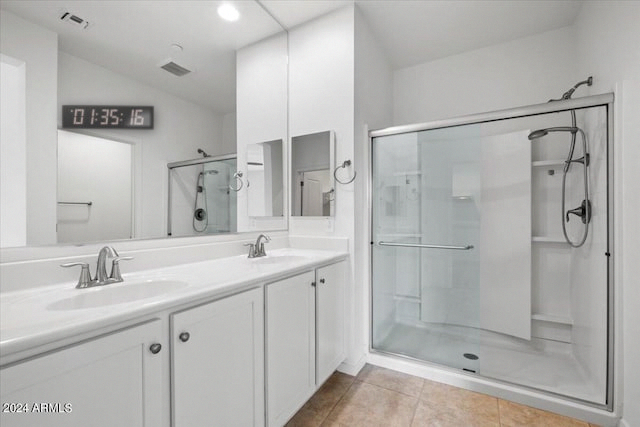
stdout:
{"hour": 1, "minute": 35, "second": 16}
